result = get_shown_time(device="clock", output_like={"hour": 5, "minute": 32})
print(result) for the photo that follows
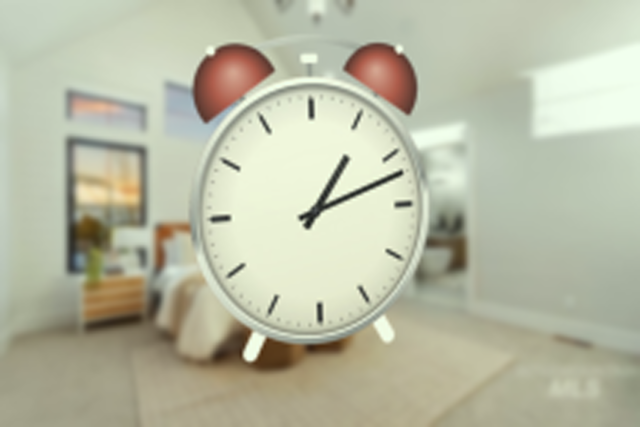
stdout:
{"hour": 1, "minute": 12}
